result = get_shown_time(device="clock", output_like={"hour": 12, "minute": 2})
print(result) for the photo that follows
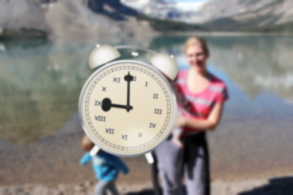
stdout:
{"hour": 8, "minute": 59}
